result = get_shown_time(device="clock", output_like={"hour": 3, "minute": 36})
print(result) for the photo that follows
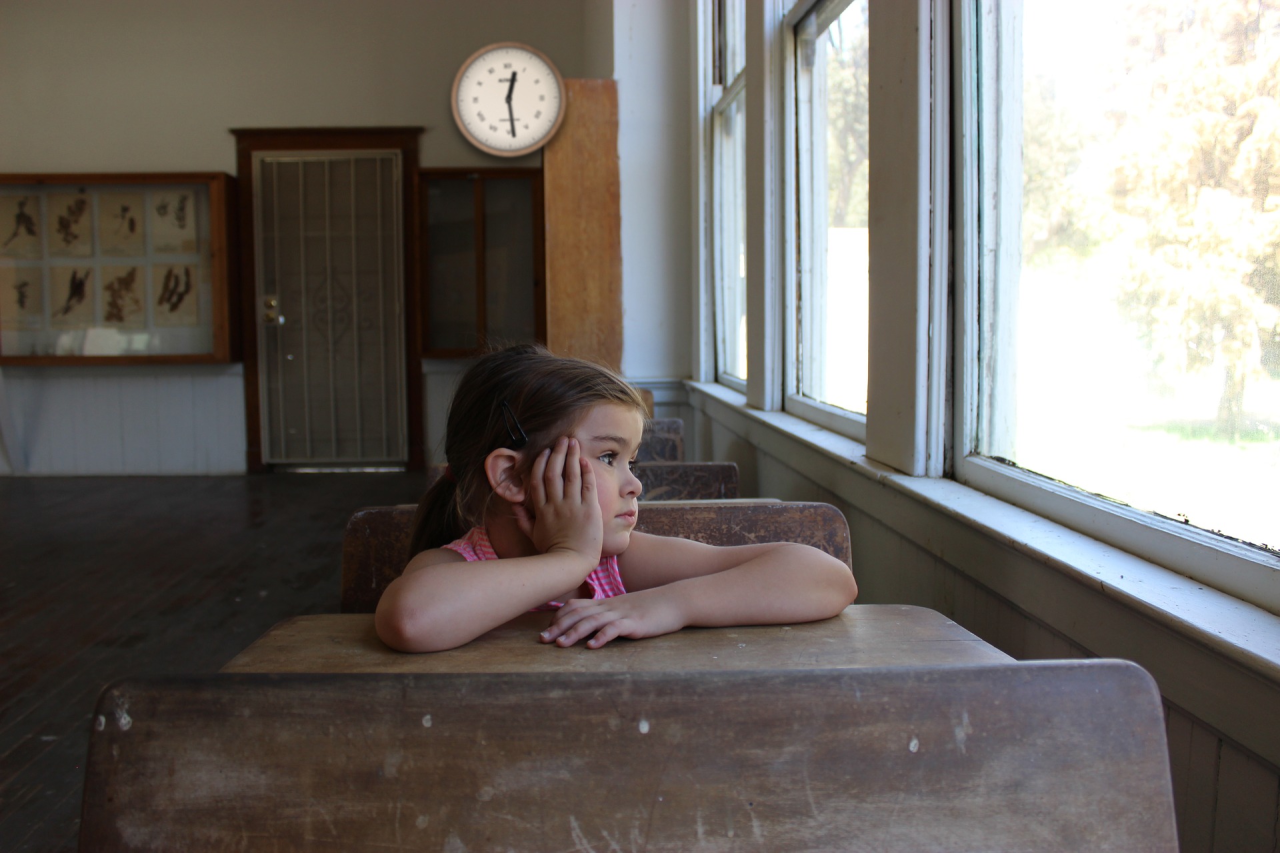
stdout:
{"hour": 12, "minute": 29}
